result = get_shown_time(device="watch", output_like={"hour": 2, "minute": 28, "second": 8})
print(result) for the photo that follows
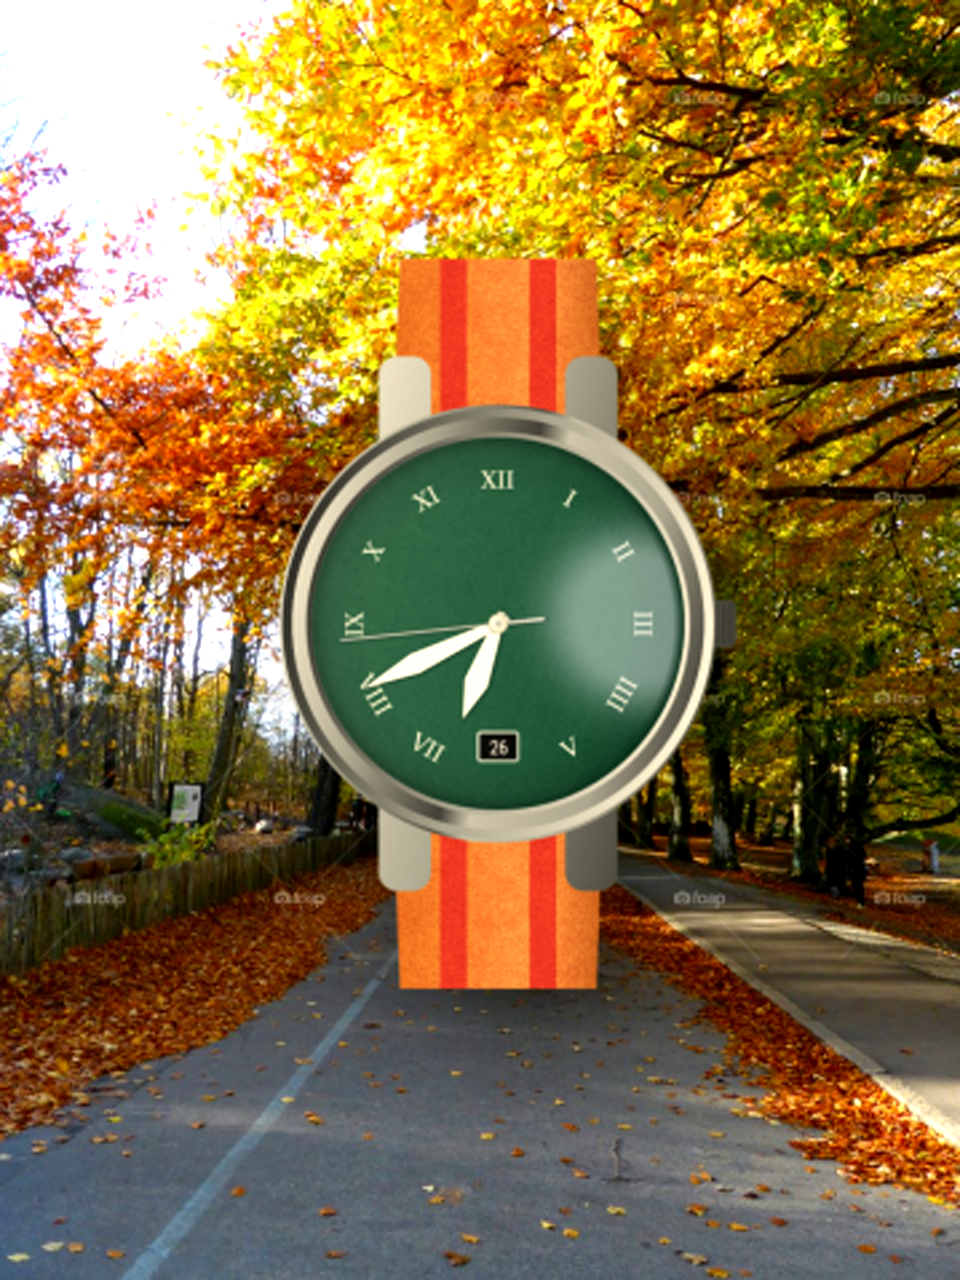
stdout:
{"hour": 6, "minute": 40, "second": 44}
